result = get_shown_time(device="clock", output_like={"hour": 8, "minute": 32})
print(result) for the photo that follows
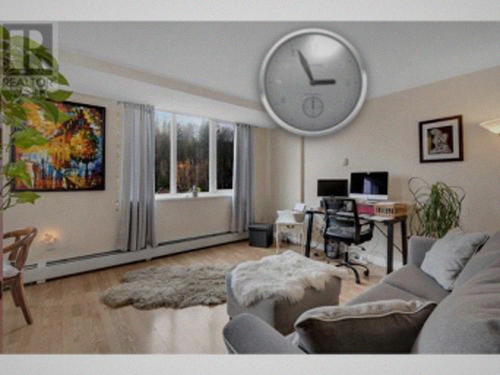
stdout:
{"hour": 2, "minute": 56}
